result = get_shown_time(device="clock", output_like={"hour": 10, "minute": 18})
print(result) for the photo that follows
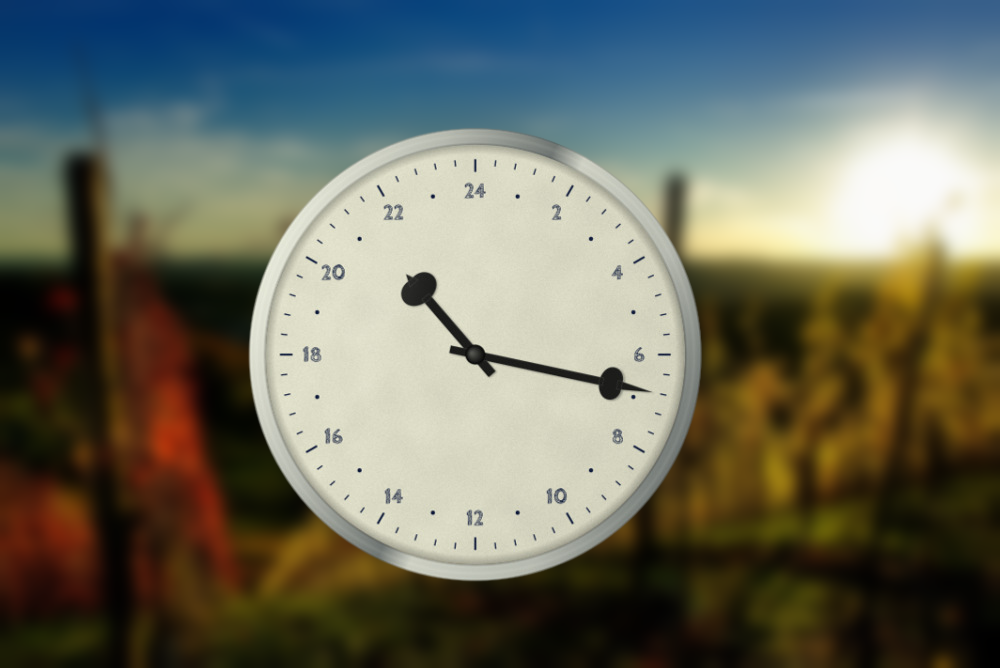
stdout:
{"hour": 21, "minute": 17}
